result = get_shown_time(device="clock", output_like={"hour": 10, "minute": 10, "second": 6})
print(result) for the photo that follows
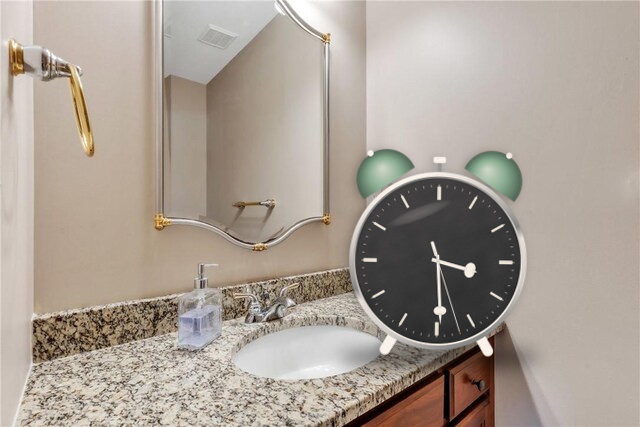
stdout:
{"hour": 3, "minute": 29, "second": 27}
